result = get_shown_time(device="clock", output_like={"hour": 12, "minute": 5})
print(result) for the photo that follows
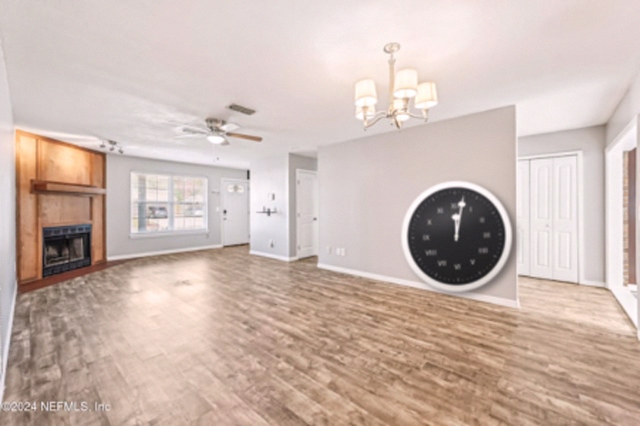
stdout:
{"hour": 12, "minute": 2}
